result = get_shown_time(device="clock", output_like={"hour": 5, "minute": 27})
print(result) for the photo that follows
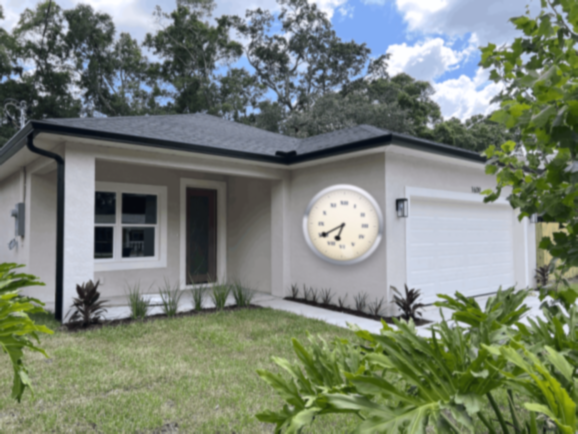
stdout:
{"hour": 6, "minute": 40}
